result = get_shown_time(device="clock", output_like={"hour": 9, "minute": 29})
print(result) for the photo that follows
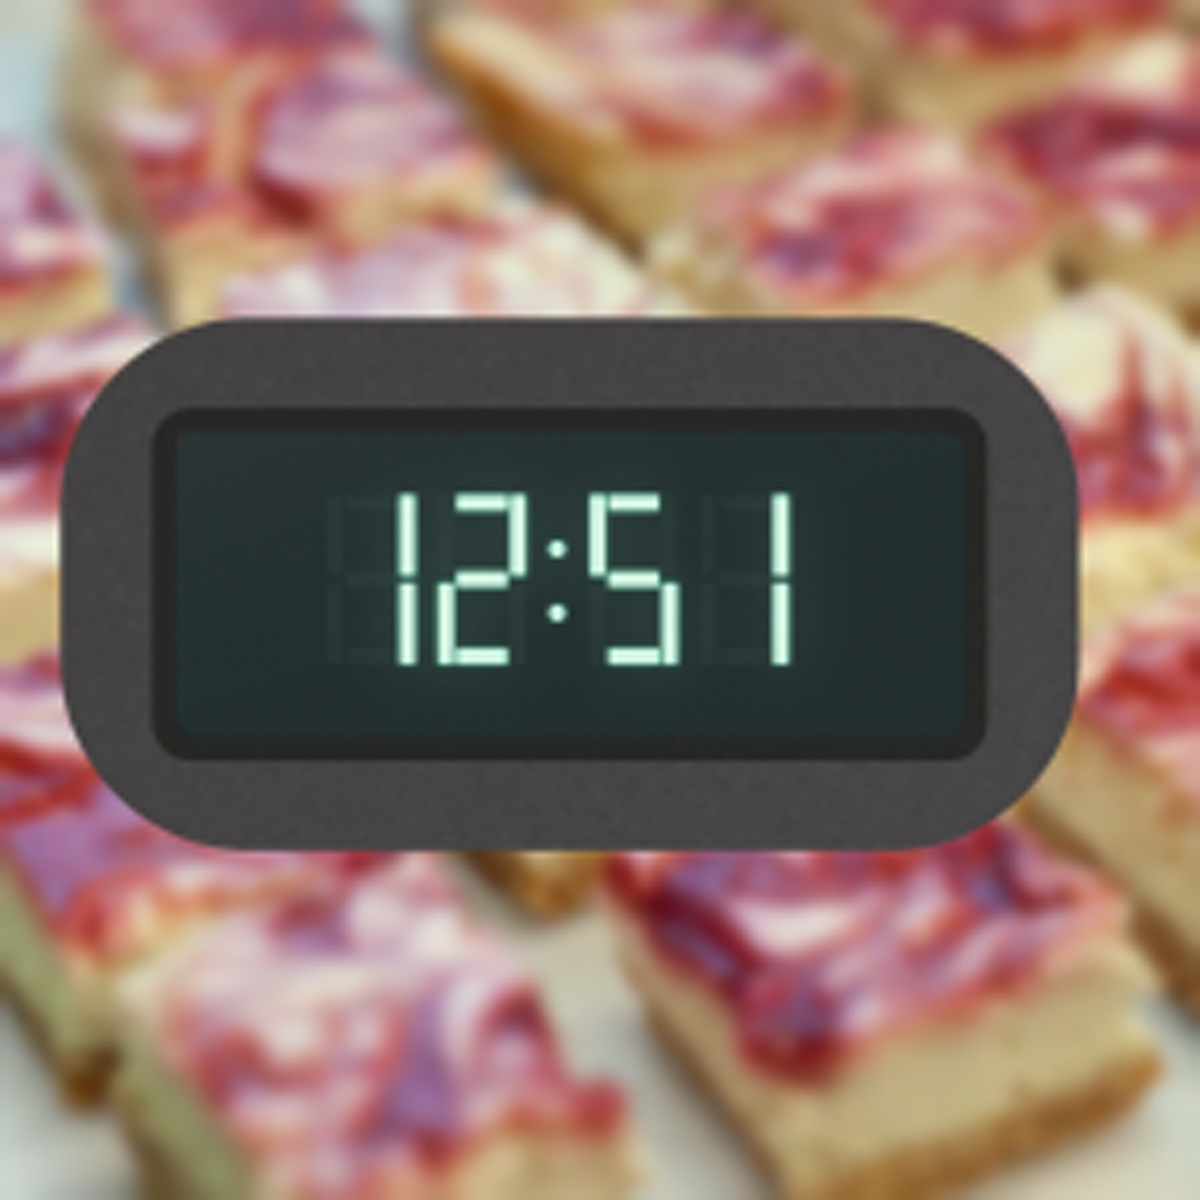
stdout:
{"hour": 12, "minute": 51}
